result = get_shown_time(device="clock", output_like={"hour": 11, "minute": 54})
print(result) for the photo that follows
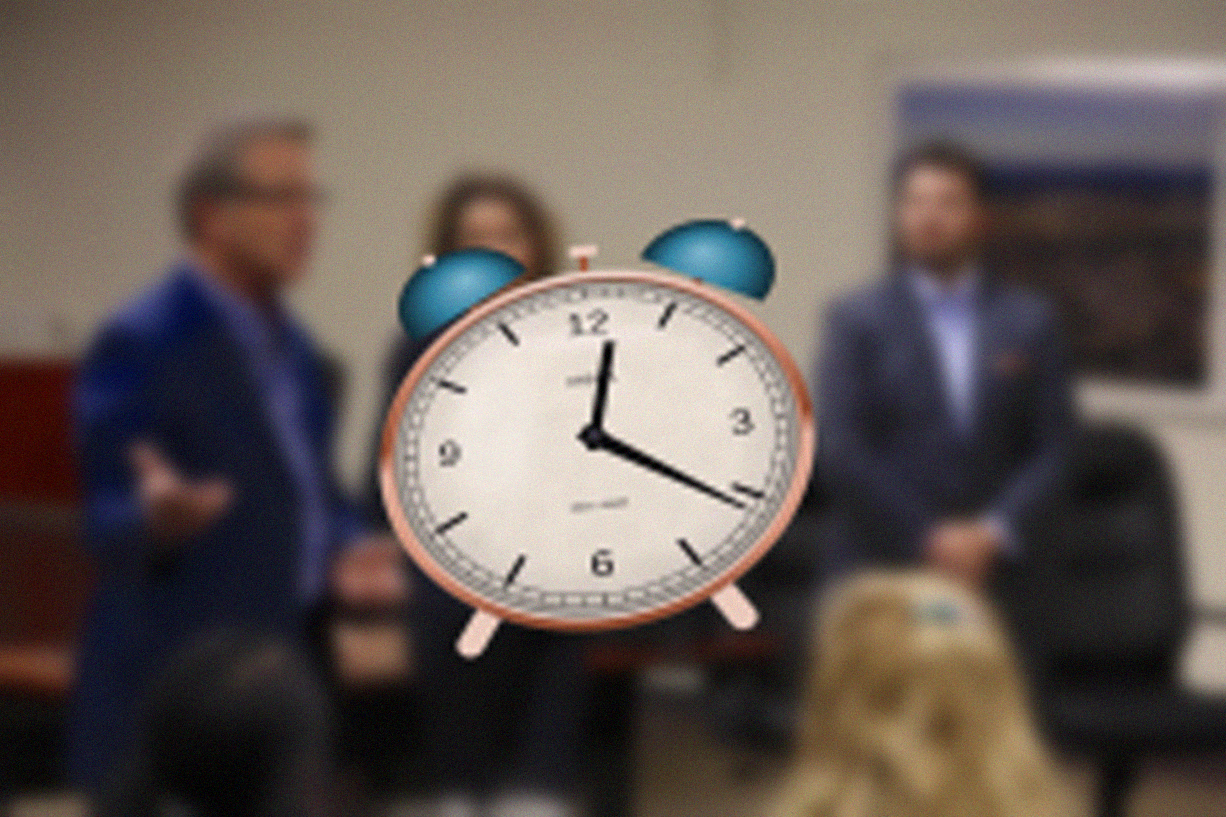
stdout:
{"hour": 12, "minute": 21}
